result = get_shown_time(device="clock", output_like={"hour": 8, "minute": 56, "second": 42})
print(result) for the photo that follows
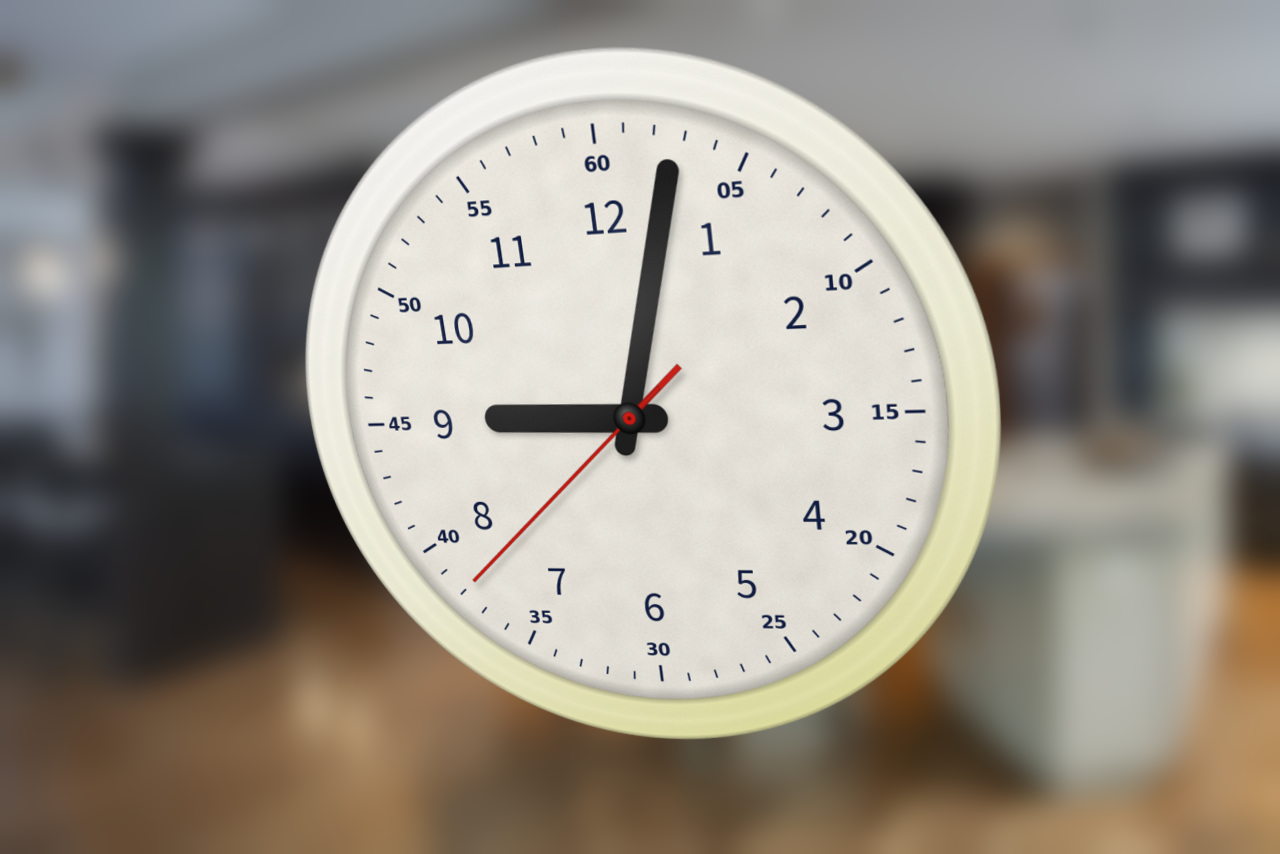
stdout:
{"hour": 9, "minute": 2, "second": 38}
